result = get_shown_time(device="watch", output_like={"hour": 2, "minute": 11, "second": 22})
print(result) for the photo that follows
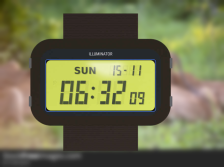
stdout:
{"hour": 6, "minute": 32, "second": 9}
